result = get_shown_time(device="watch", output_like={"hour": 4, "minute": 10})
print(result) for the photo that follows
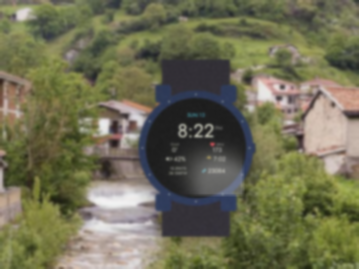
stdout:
{"hour": 8, "minute": 22}
